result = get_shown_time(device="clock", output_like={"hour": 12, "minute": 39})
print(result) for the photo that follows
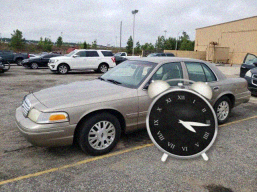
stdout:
{"hour": 4, "minute": 16}
